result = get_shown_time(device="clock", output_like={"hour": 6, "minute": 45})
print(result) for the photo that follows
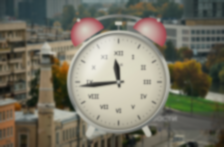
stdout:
{"hour": 11, "minute": 44}
